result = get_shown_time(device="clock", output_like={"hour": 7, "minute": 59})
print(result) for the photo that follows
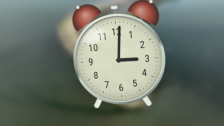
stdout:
{"hour": 3, "minute": 1}
